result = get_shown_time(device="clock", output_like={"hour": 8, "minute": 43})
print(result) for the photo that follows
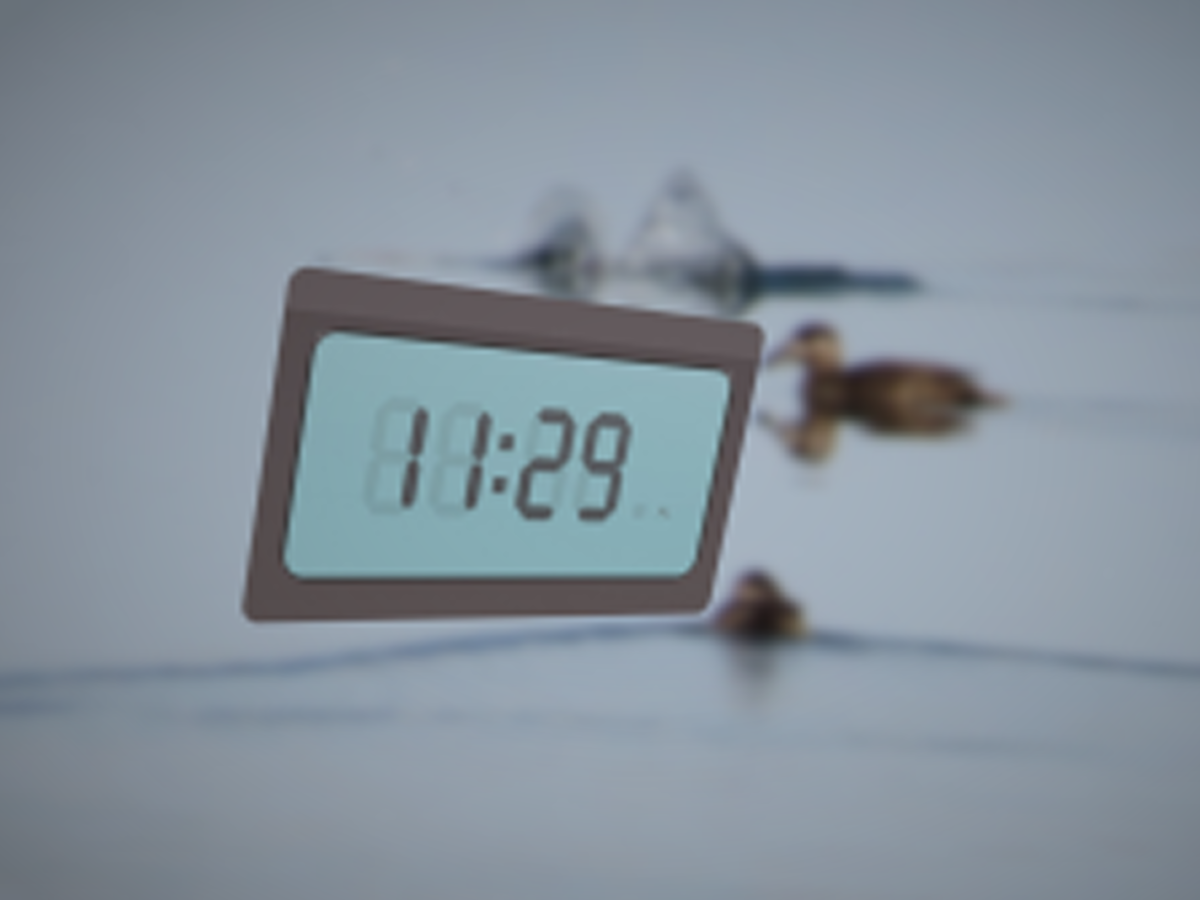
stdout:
{"hour": 11, "minute": 29}
